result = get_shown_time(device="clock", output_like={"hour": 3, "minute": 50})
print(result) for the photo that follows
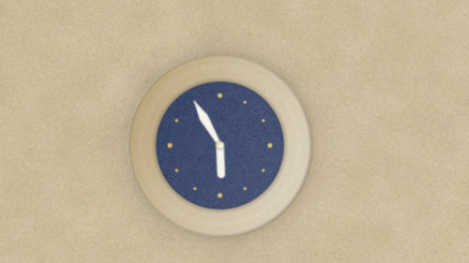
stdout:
{"hour": 5, "minute": 55}
